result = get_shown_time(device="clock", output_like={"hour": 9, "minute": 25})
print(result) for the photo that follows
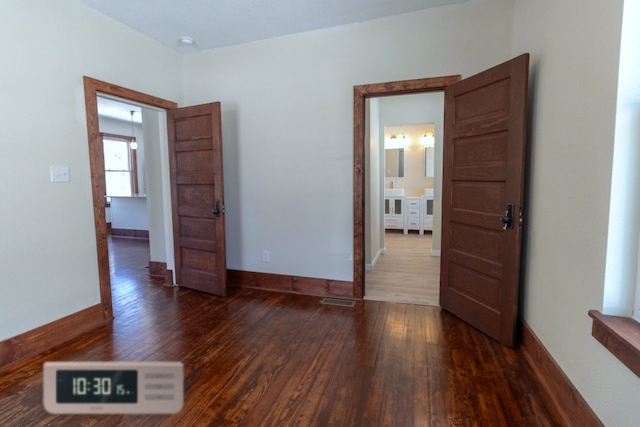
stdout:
{"hour": 10, "minute": 30}
